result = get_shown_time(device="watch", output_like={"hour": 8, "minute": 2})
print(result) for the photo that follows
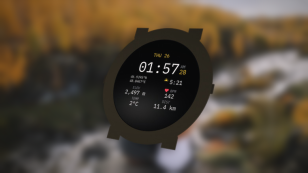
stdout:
{"hour": 1, "minute": 57}
